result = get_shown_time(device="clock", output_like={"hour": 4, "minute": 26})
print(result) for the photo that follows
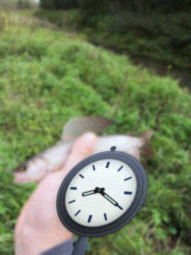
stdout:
{"hour": 8, "minute": 20}
